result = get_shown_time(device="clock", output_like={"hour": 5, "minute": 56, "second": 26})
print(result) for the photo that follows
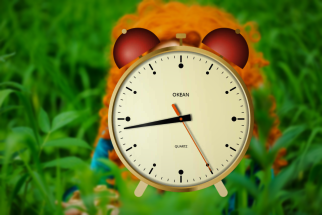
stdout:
{"hour": 8, "minute": 43, "second": 25}
